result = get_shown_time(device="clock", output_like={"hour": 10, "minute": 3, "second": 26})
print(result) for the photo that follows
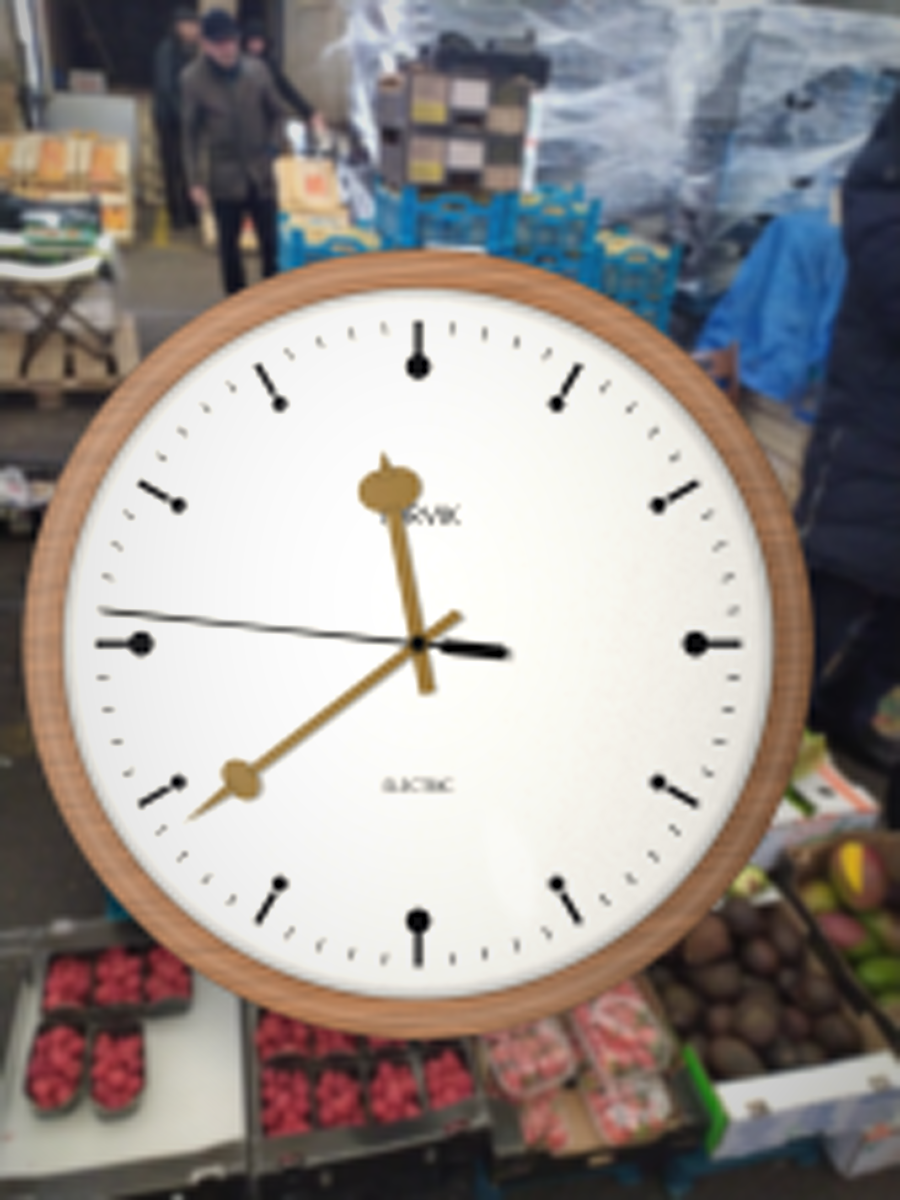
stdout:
{"hour": 11, "minute": 38, "second": 46}
